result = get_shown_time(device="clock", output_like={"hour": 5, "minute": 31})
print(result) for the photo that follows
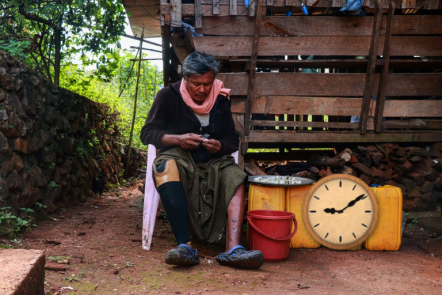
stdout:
{"hour": 9, "minute": 9}
